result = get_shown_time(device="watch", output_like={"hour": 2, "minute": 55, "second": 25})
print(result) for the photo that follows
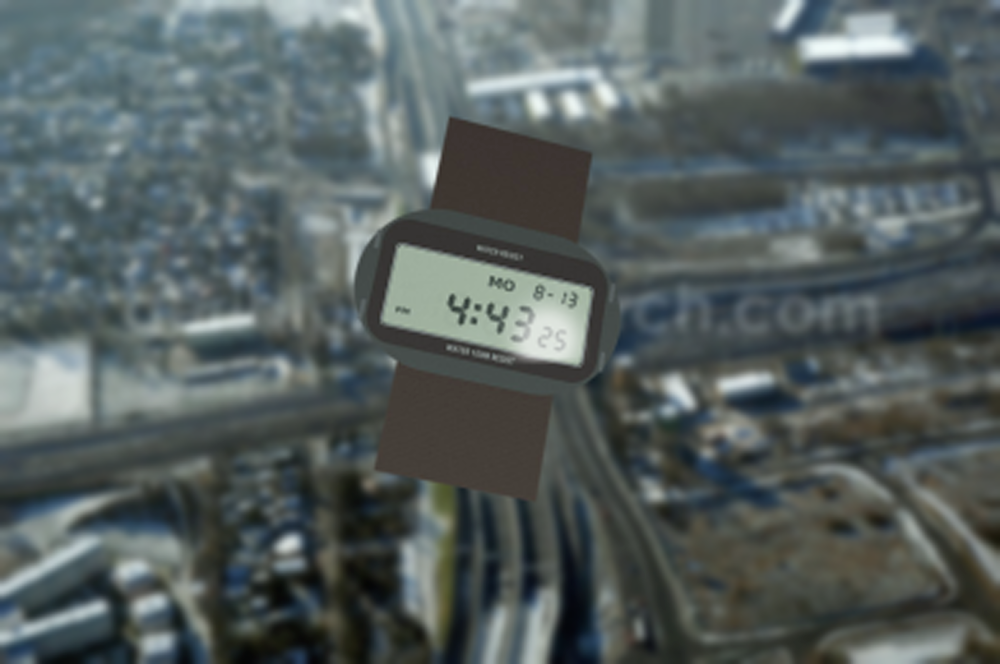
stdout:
{"hour": 4, "minute": 43, "second": 25}
